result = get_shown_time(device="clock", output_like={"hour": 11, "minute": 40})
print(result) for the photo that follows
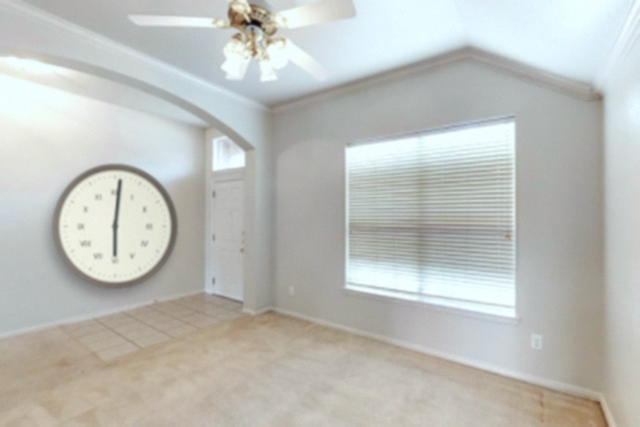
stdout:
{"hour": 6, "minute": 1}
